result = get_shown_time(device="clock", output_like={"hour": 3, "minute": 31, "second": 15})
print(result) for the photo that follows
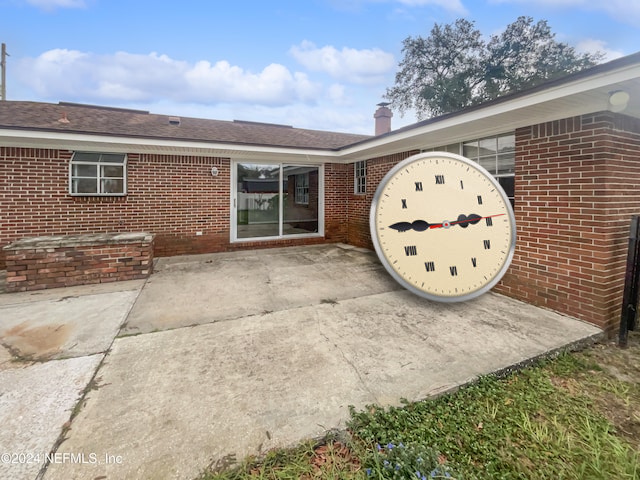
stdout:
{"hour": 2, "minute": 45, "second": 14}
